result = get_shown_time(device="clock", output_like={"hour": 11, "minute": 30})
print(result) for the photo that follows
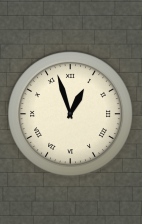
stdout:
{"hour": 12, "minute": 57}
